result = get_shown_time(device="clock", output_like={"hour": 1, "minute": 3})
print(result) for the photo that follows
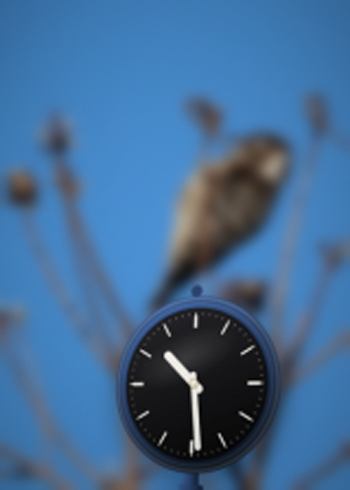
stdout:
{"hour": 10, "minute": 29}
